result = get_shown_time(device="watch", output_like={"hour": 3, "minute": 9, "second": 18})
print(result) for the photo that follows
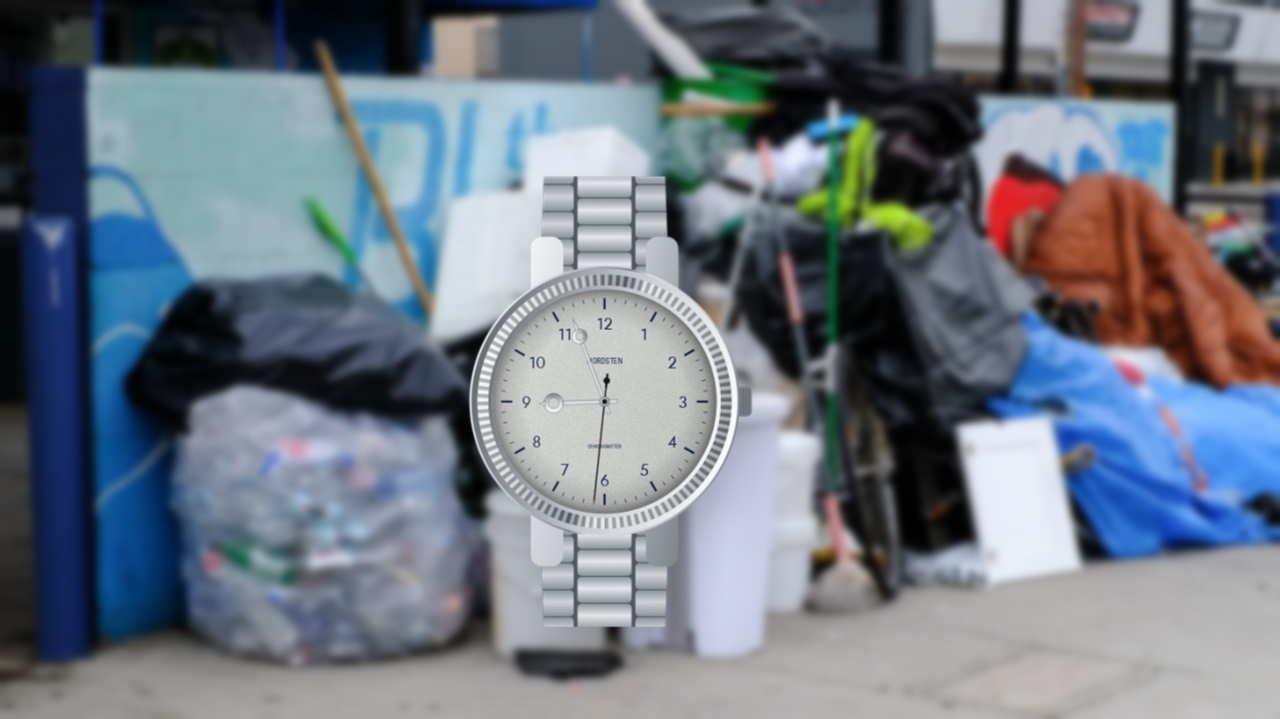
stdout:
{"hour": 8, "minute": 56, "second": 31}
